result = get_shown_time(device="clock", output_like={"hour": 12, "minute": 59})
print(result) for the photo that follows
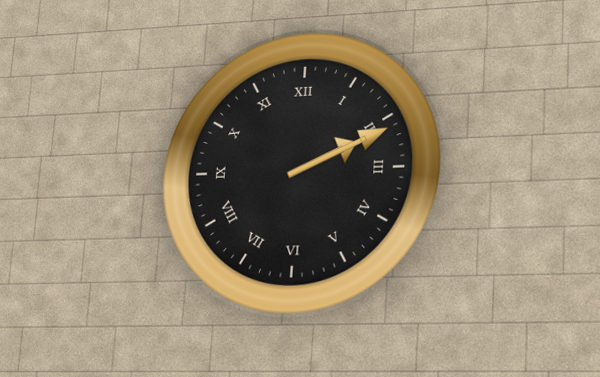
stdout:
{"hour": 2, "minute": 11}
